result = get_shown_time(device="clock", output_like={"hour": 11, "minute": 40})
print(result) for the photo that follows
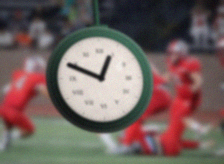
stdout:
{"hour": 12, "minute": 49}
